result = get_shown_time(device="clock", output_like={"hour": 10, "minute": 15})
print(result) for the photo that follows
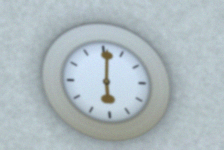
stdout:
{"hour": 6, "minute": 1}
